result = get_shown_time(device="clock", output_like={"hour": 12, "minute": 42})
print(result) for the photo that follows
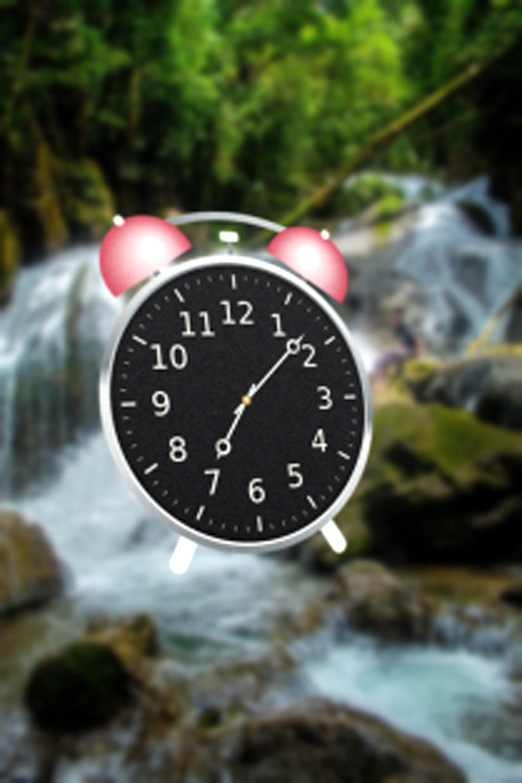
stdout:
{"hour": 7, "minute": 8}
